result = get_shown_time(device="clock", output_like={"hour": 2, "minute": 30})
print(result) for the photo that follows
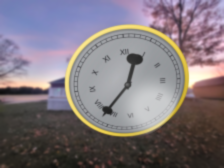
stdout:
{"hour": 12, "minute": 37}
